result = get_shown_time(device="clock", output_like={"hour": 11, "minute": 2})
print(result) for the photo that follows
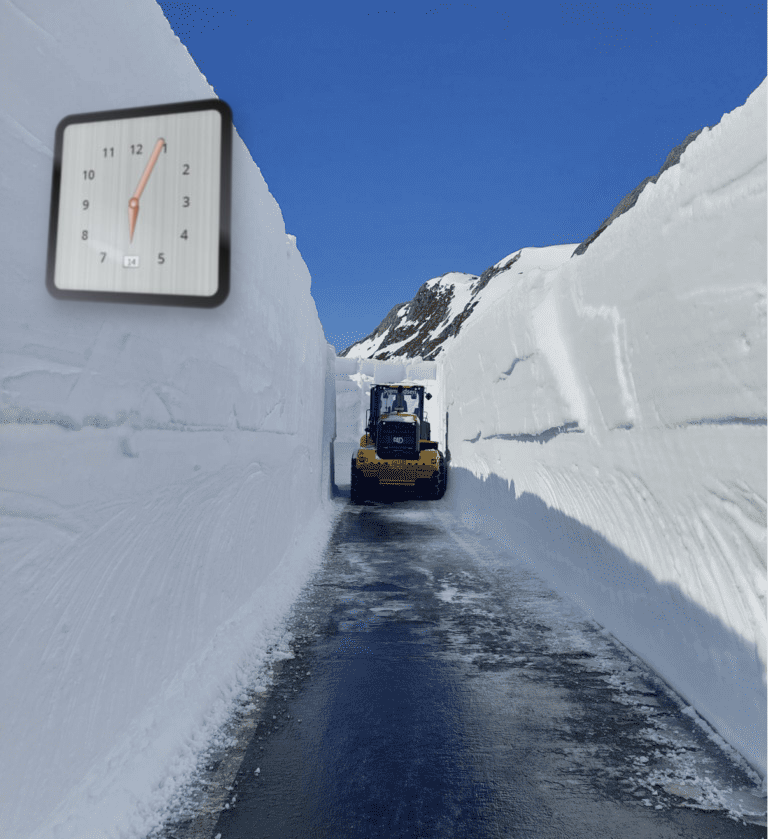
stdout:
{"hour": 6, "minute": 4}
